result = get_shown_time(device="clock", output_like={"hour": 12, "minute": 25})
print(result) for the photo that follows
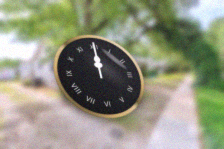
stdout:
{"hour": 12, "minute": 0}
